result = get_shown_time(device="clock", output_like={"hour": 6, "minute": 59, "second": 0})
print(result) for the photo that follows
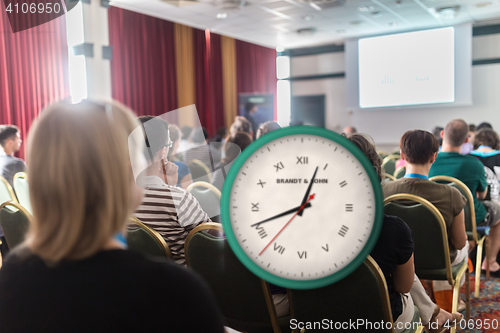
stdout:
{"hour": 12, "minute": 41, "second": 37}
